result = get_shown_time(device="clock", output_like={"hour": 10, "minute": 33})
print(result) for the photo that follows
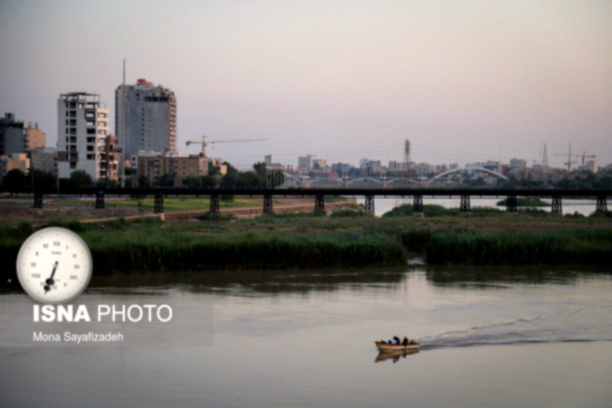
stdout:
{"hour": 6, "minute": 33}
